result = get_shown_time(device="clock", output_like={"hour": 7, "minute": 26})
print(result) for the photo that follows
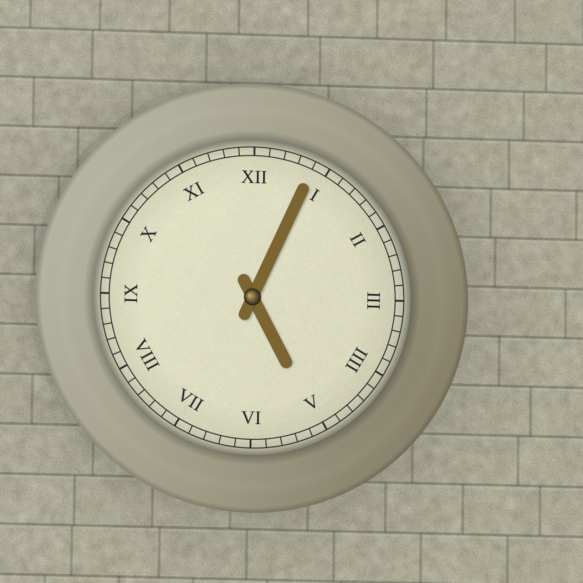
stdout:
{"hour": 5, "minute": 4}
